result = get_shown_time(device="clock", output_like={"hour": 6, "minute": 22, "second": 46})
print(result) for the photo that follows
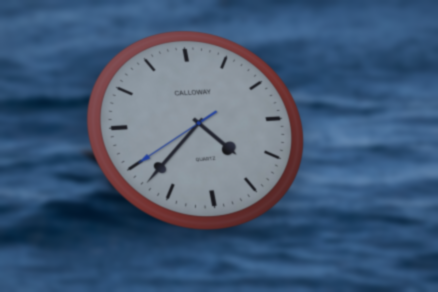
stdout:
{"hour": 4, "minute": 37, "second": 40}
